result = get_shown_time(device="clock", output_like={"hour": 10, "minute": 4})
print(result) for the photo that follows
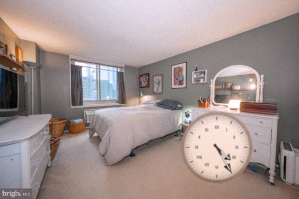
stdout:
{"hour": 4, "minute": 25}
